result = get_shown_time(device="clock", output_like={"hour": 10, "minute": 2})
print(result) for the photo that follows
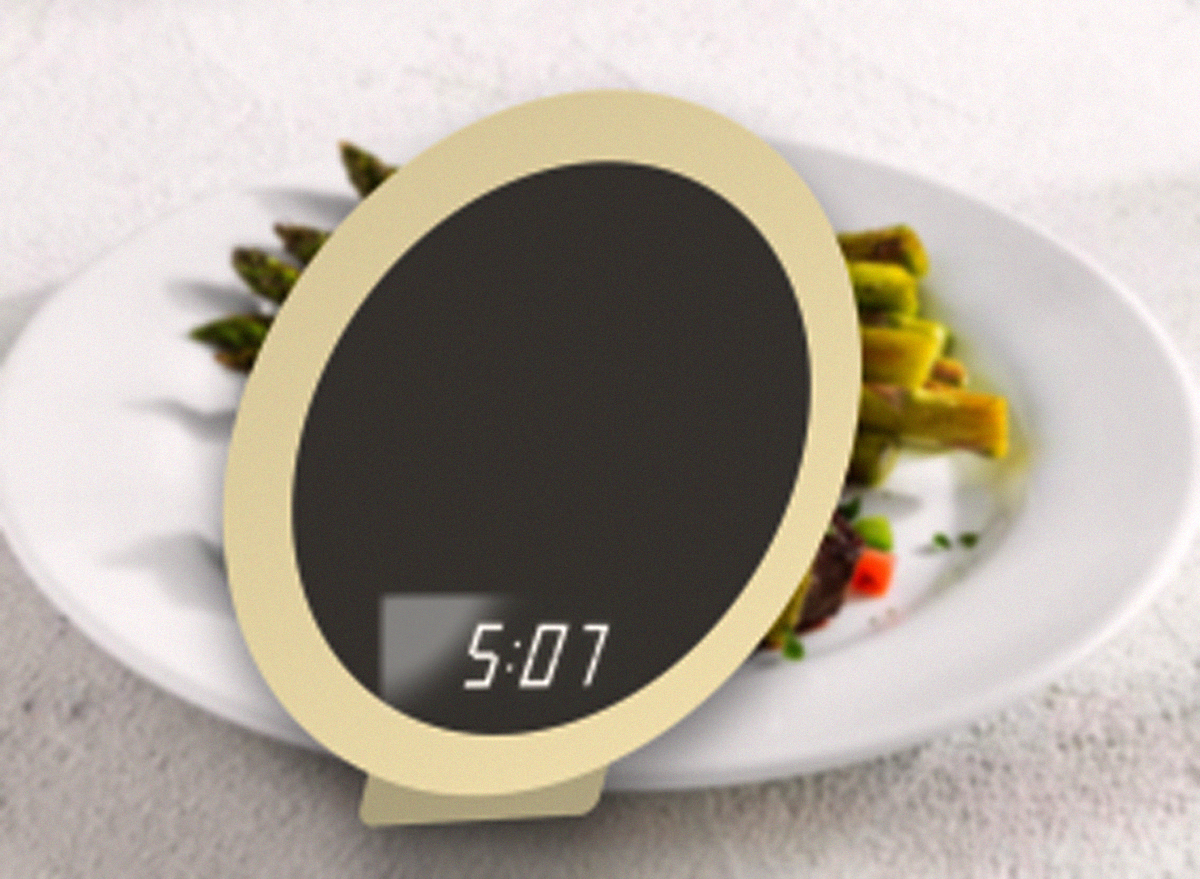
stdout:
{"hour": 5, "minute": 7}
